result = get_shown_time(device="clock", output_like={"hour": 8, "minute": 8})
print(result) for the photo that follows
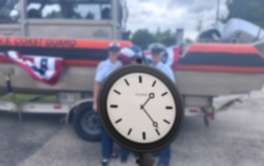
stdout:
{"hour": 1, "minute": 24}
